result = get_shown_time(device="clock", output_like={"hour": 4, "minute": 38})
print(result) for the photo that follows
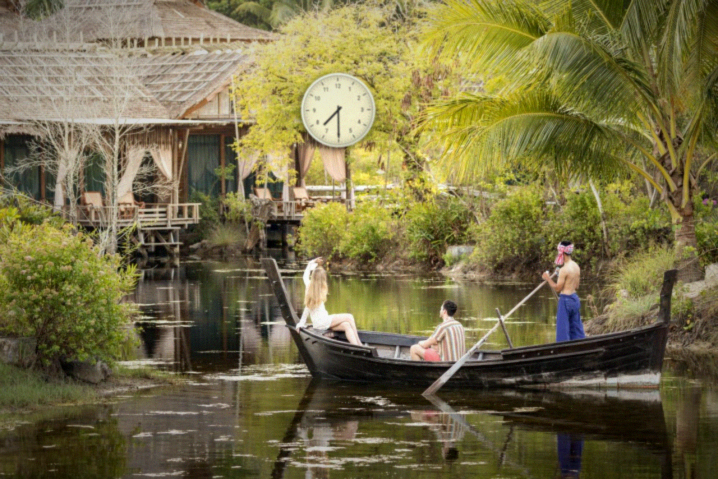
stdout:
{"hour": 7, "minute": 30}
